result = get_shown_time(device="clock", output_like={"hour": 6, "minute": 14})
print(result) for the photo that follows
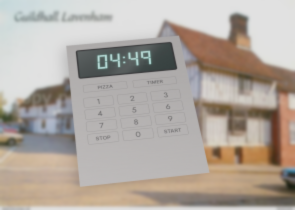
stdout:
{"hour": 4, "minute": 49}
